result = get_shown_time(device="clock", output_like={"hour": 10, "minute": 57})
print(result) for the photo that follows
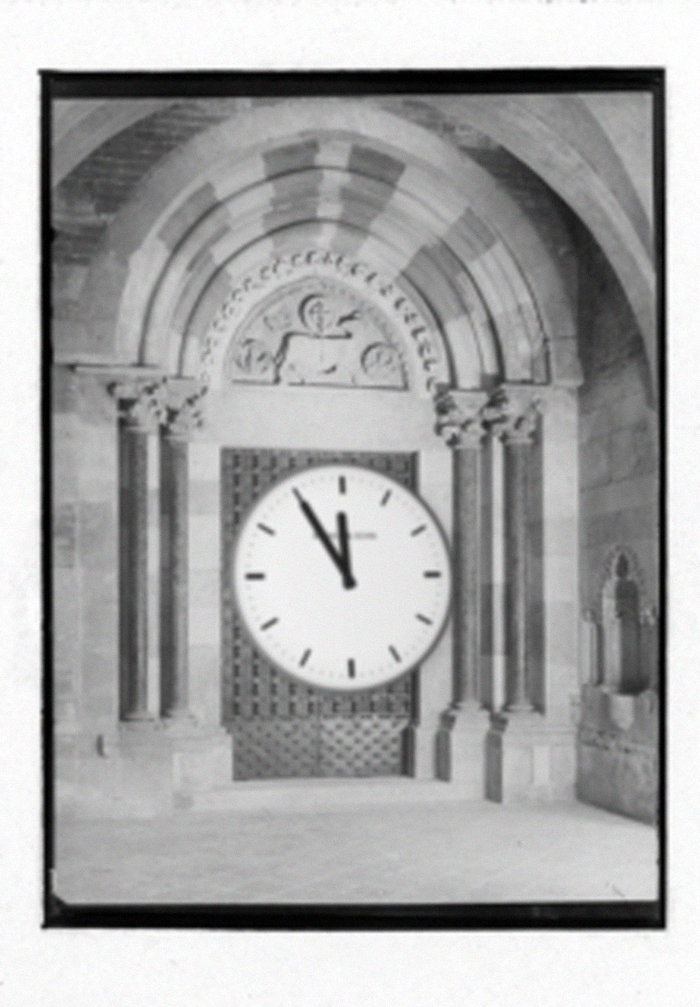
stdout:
{"hour": 11, "minute": 55}
